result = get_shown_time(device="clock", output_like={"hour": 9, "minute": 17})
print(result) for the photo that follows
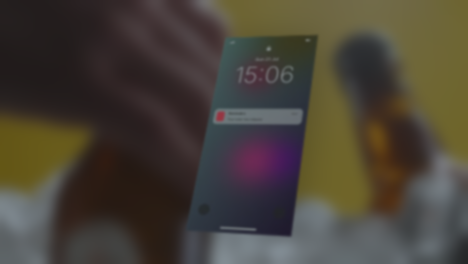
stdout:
{"hour": 15, "minute": 6}
